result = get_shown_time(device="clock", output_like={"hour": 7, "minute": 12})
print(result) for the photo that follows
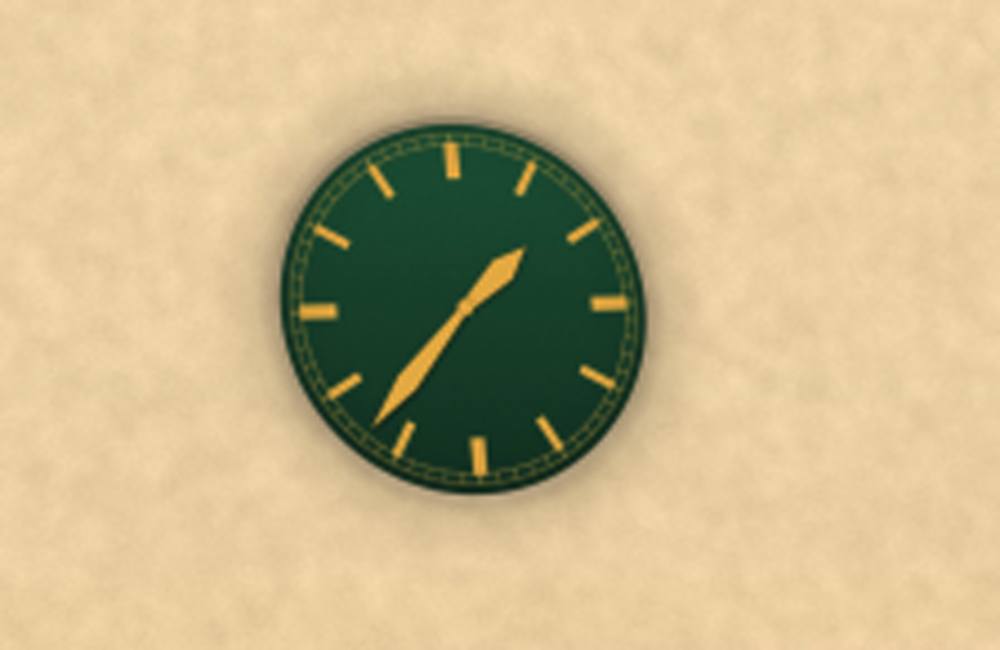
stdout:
{"hour": 1, "minute": 37}
